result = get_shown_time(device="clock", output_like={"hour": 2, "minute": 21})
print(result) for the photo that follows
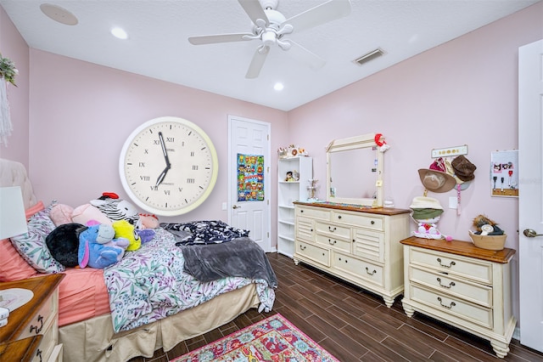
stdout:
{"hour": 6, "minute": 57}
